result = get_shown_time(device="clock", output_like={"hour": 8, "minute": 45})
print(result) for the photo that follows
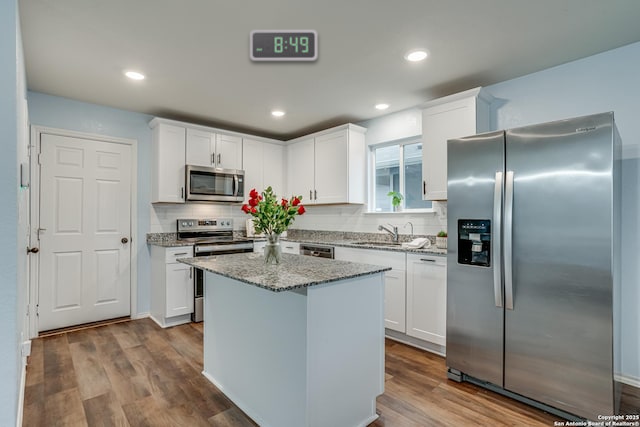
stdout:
{"hour": 8, "minute": 49}
